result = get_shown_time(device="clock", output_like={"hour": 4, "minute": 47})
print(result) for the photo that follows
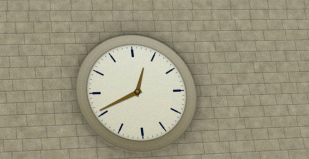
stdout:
{"hour": 12, "minute": 41}
